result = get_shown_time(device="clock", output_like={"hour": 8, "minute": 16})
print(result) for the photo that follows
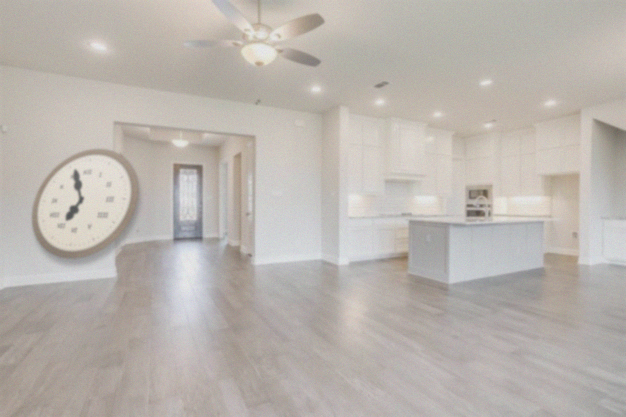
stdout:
{"hour": 6, "minute": 56}
